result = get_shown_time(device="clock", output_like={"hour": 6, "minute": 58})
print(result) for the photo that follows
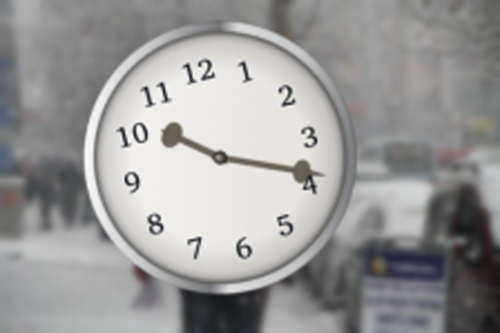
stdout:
{"hour": 10, "minute": 19}
